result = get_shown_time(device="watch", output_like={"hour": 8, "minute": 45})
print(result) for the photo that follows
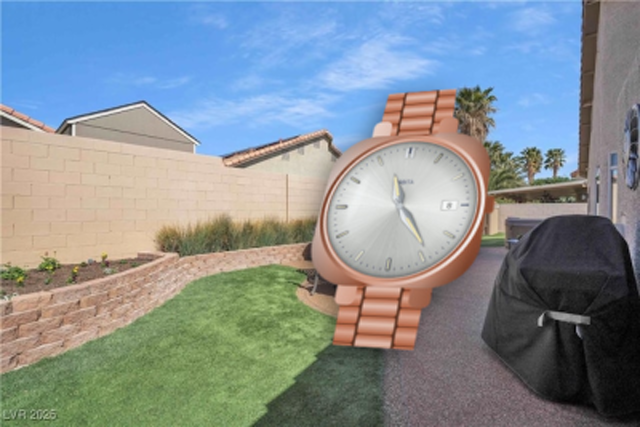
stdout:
{"hour": 11, "minute": 24}
